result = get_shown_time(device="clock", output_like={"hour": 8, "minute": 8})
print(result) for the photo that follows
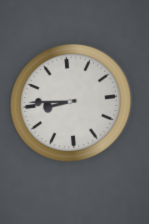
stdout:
{"hour": 8, "minute": 46}
